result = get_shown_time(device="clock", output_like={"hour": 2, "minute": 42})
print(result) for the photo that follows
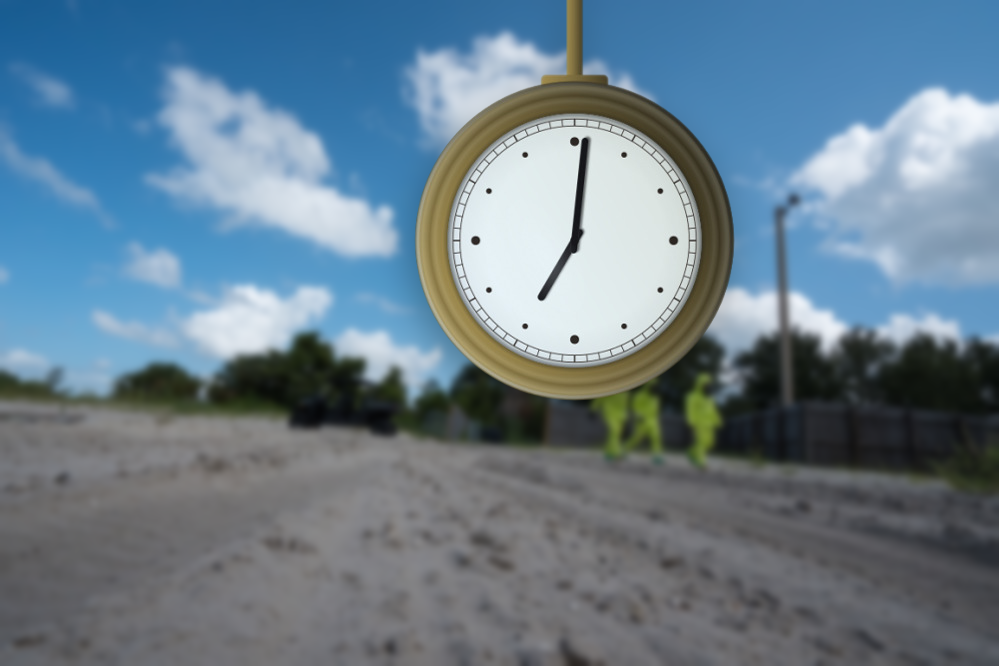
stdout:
{"hour": 7, "minute": 1}
